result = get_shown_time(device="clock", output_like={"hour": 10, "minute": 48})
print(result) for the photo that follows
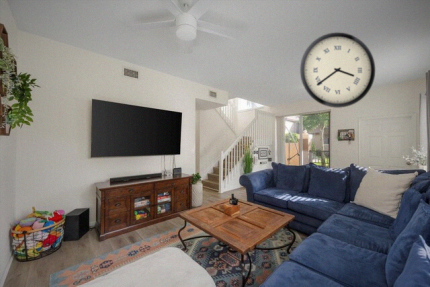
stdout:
{"hour": 3, "minute": 39}
